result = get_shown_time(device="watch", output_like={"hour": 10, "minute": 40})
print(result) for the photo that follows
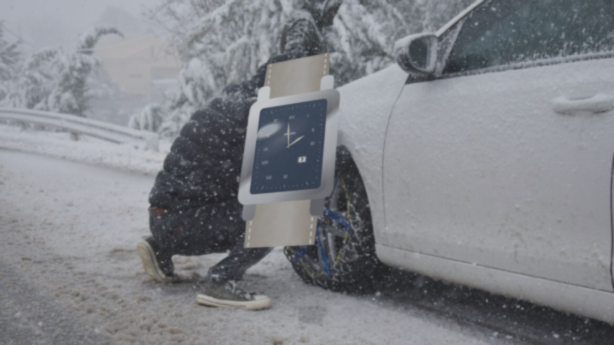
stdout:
{"hour": 1, "minute": 59}
